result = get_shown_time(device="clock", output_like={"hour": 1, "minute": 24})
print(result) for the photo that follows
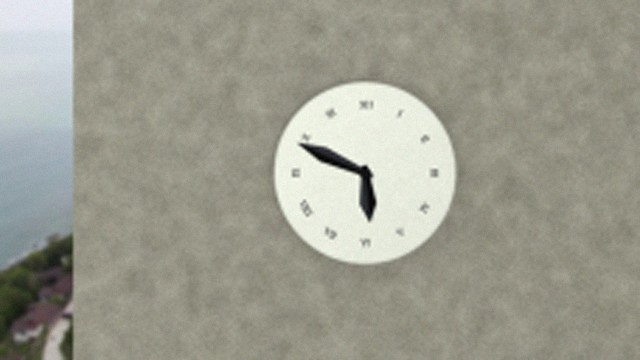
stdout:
{"hour": 5, "minute": 49}
